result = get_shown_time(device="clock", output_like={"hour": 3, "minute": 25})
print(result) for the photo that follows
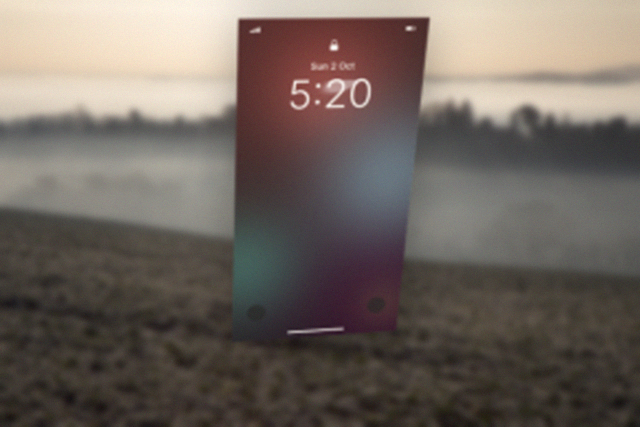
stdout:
{"hour": 5, "minute": 20}
